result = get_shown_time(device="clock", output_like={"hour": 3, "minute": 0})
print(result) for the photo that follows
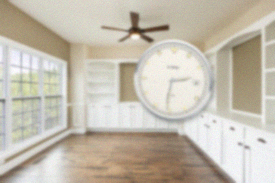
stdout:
{"hour": 2, "minute": 31}
